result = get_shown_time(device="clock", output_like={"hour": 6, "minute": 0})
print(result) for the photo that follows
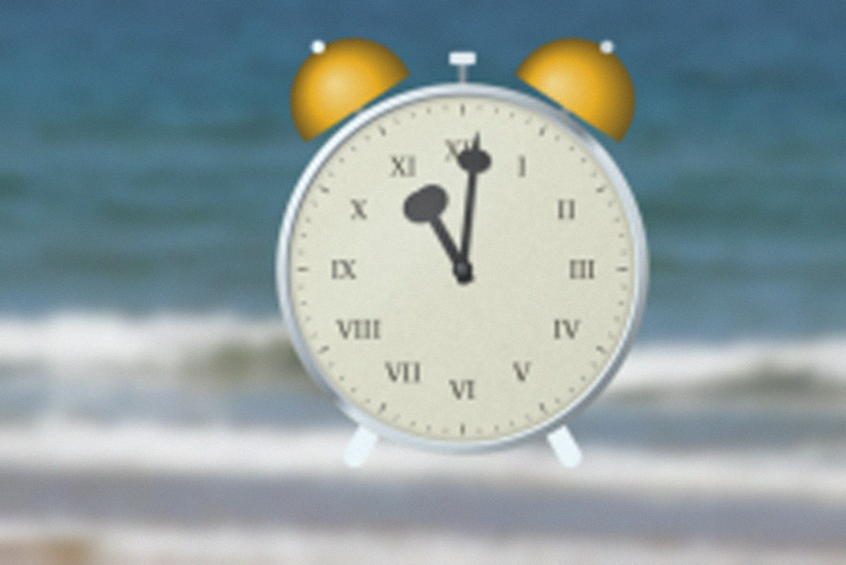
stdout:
{"hour": 11, "minute": 1}
